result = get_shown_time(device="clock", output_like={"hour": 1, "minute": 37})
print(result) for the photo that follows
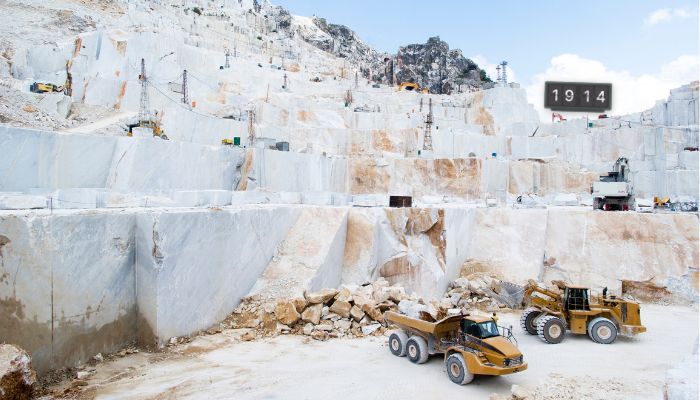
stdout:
{"hour": 19, "minute": 14}
